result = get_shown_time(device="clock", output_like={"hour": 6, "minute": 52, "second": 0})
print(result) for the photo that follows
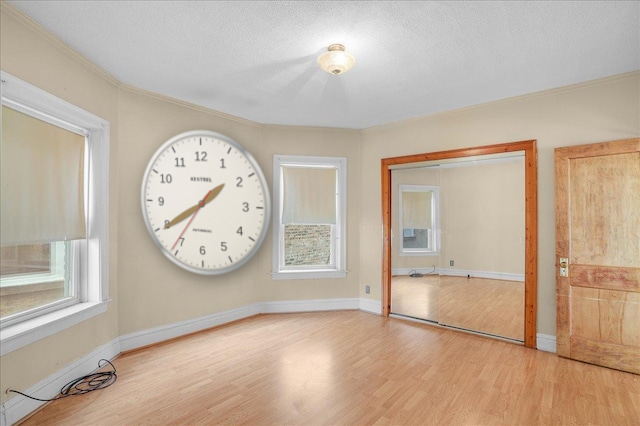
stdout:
{"hour": 1, "minute": 39, "second": 36}
